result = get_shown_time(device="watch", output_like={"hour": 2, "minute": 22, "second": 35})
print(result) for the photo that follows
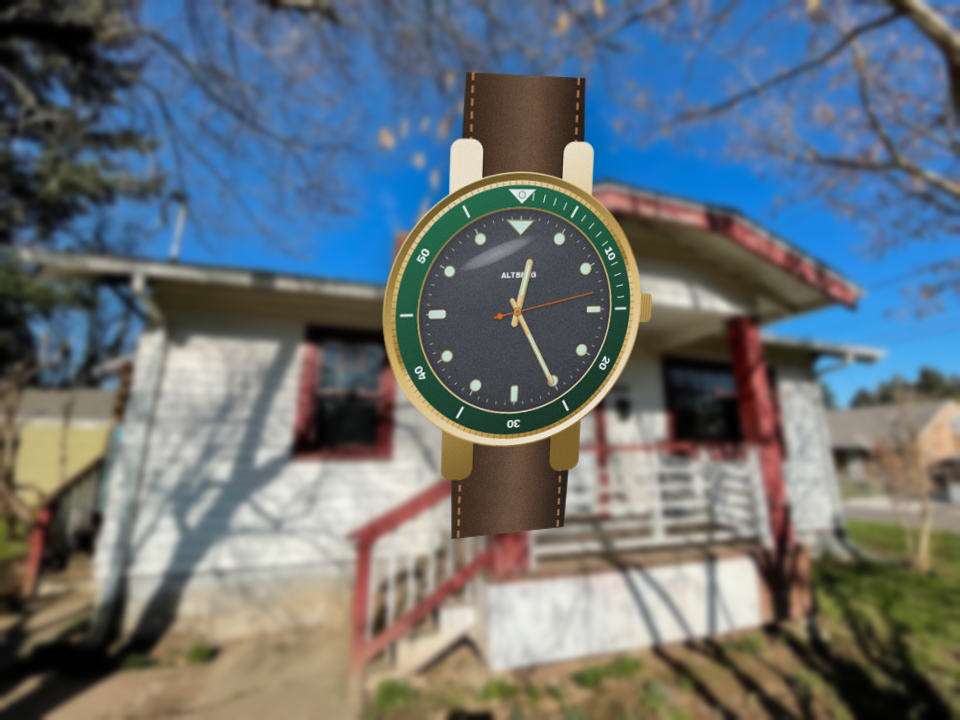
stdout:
{"hour": 12, "minute": 25, "second": 13}
